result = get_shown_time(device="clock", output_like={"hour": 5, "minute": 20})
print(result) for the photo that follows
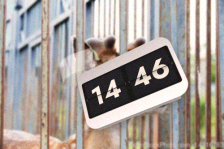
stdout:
{"hour": 14, "minute": 46}
